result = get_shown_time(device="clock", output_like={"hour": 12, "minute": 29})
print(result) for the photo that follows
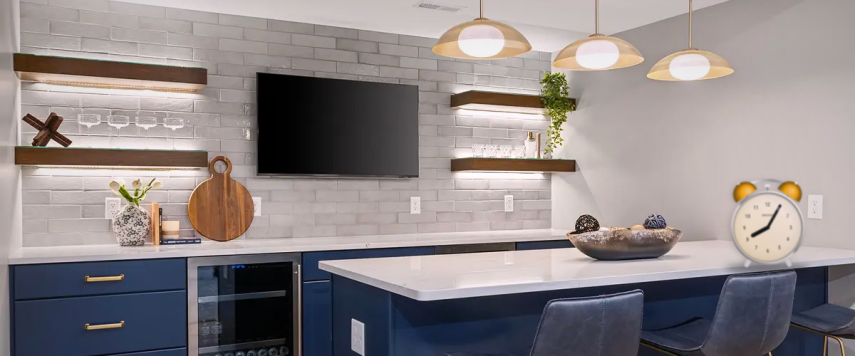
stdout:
{"hour": 8, "minute": 5}
